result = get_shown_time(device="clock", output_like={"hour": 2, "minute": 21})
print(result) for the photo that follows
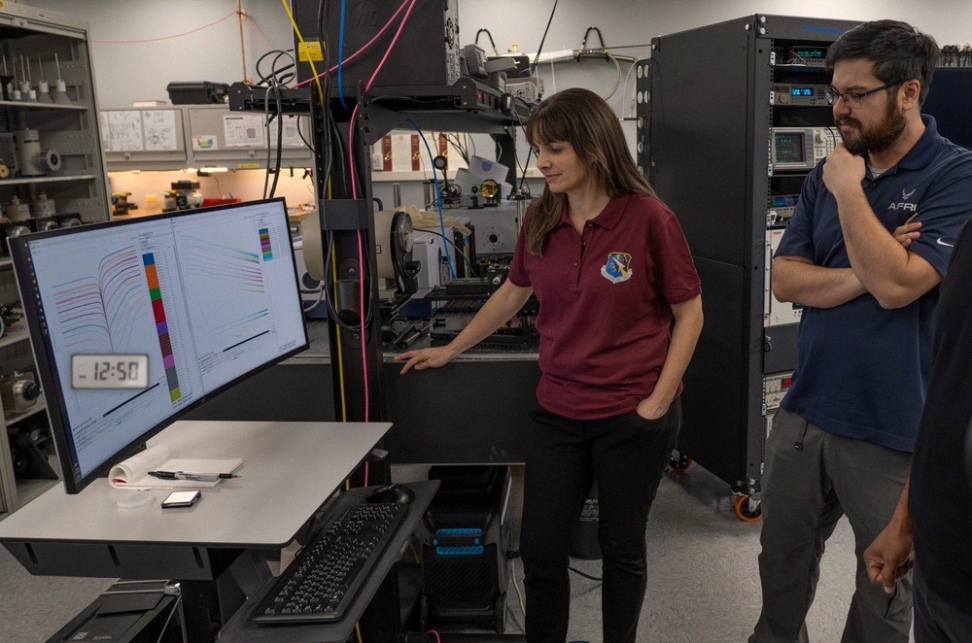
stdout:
{"hour": 12, "minute": 50}
